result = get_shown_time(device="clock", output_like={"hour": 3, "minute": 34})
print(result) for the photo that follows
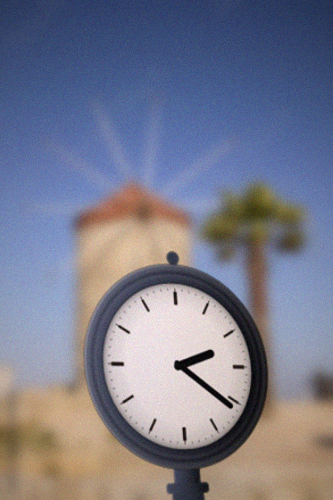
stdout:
{"hour": 2, "minute": 21}
